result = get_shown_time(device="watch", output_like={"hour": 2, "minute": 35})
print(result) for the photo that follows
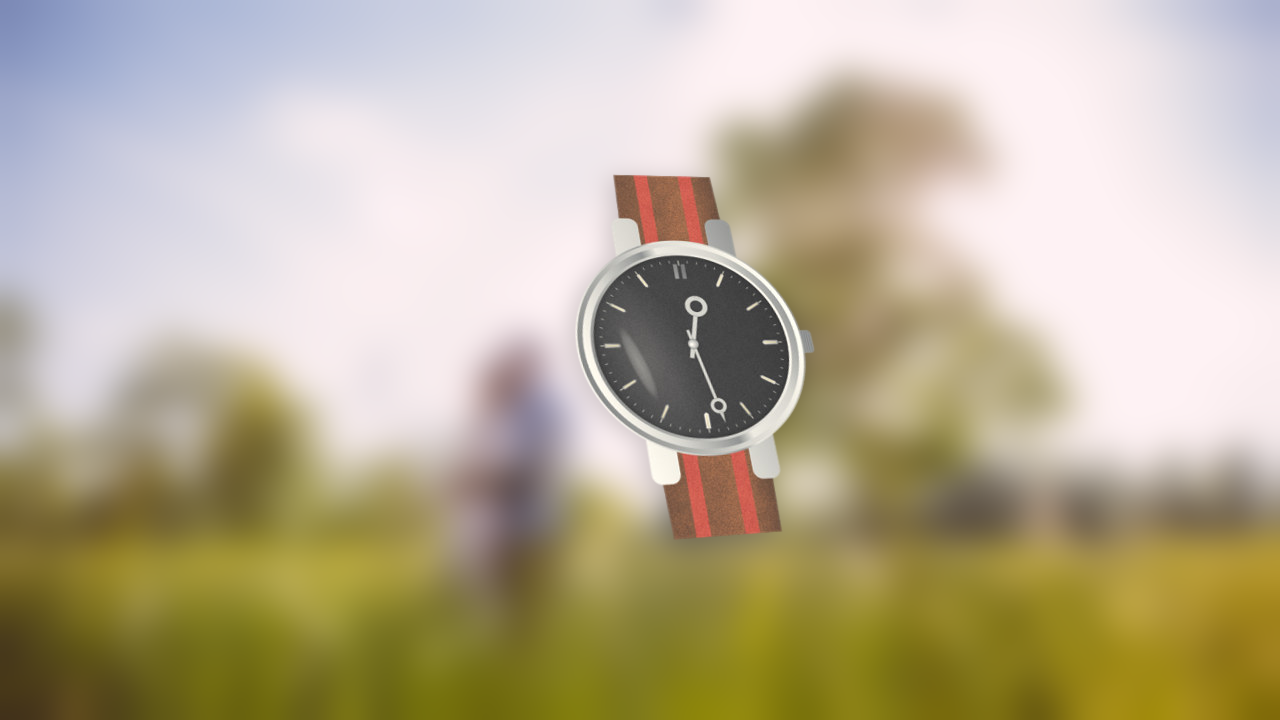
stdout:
{"hour": 12, "minute": 28}
